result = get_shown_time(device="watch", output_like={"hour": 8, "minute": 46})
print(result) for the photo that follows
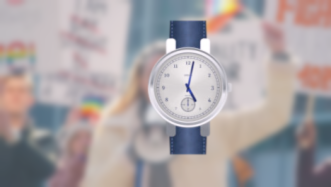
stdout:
{"hour": 5, "minute": 2}
